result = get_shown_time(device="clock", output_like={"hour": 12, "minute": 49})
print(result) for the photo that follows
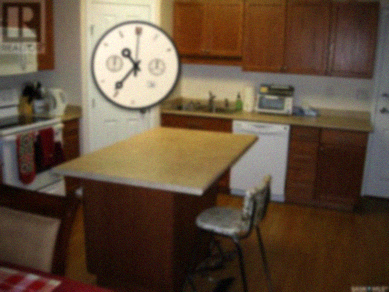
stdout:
{"hour": 10, "minute": 36}
